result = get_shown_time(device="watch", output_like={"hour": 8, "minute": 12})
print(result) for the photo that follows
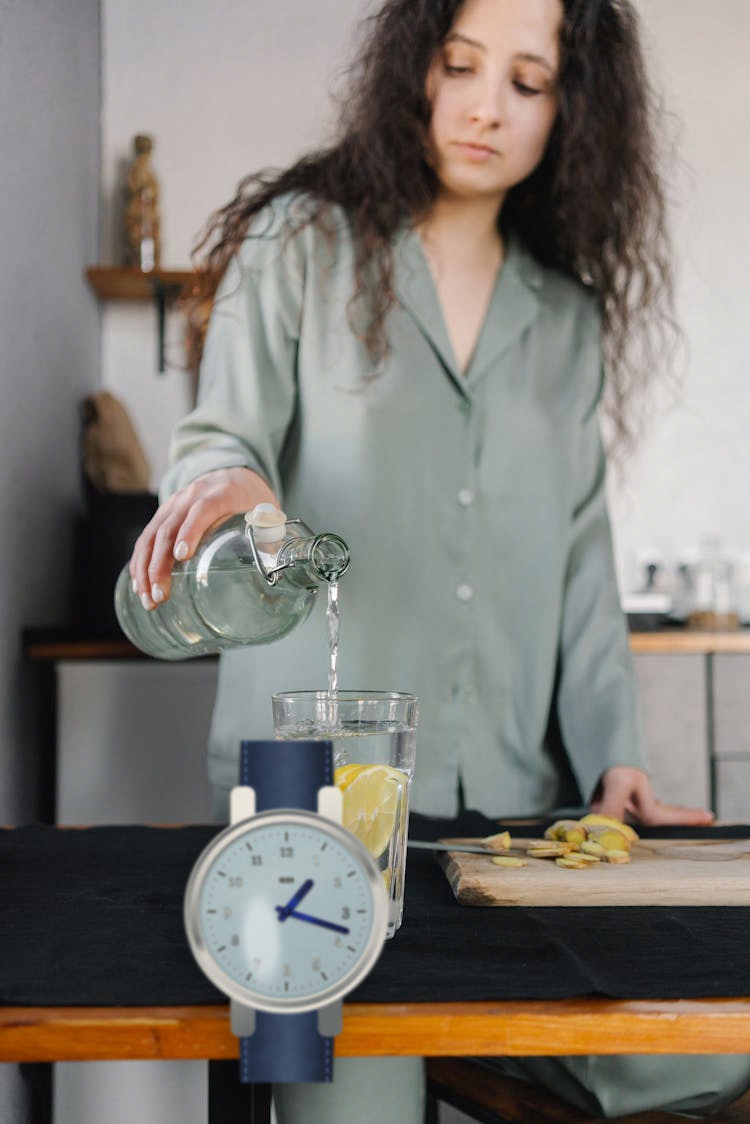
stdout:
{"hour": 1, "minute": 18}
